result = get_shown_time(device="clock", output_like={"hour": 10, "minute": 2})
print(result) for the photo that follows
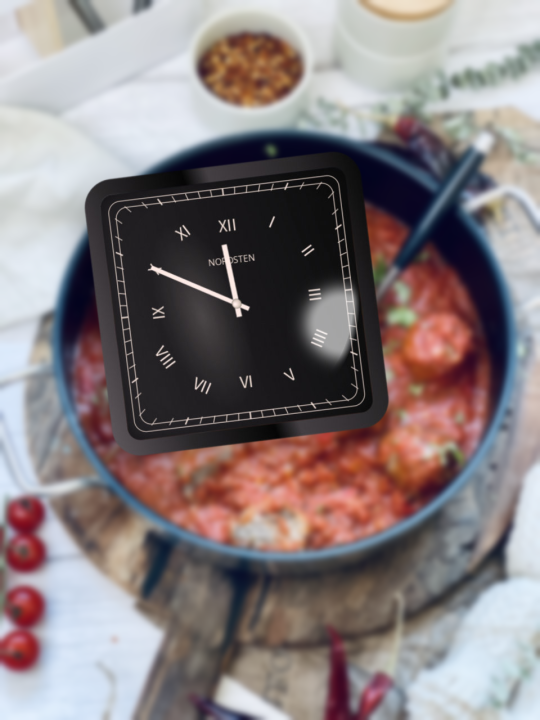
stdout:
{"hour": 11, "minute": 50}
